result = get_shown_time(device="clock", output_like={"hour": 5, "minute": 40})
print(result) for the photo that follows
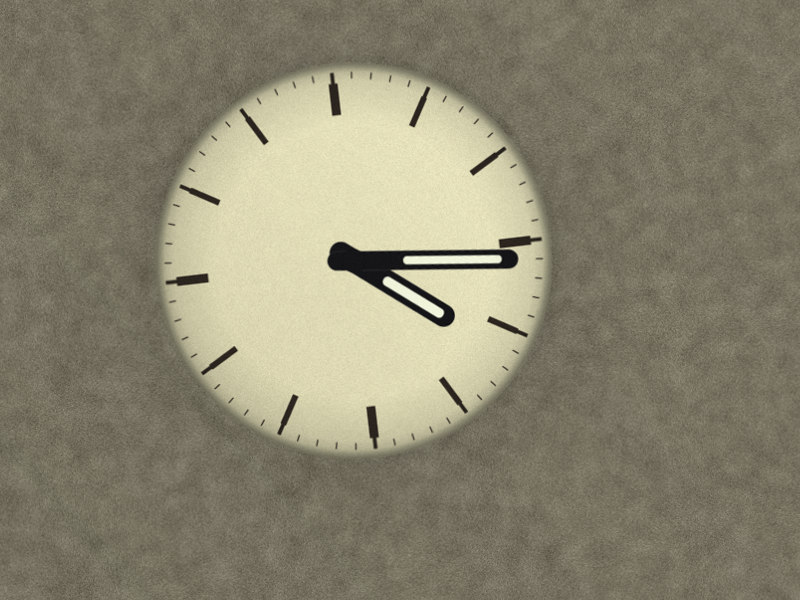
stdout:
{"hour": 4, "minute": 16}
